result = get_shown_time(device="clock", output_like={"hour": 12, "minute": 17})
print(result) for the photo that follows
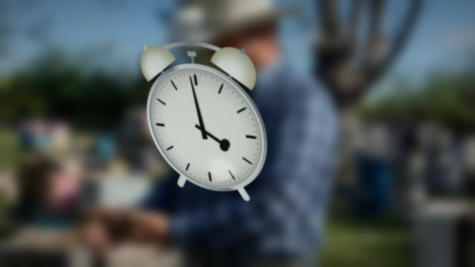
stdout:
{"hour": 3, "minute": 59}
